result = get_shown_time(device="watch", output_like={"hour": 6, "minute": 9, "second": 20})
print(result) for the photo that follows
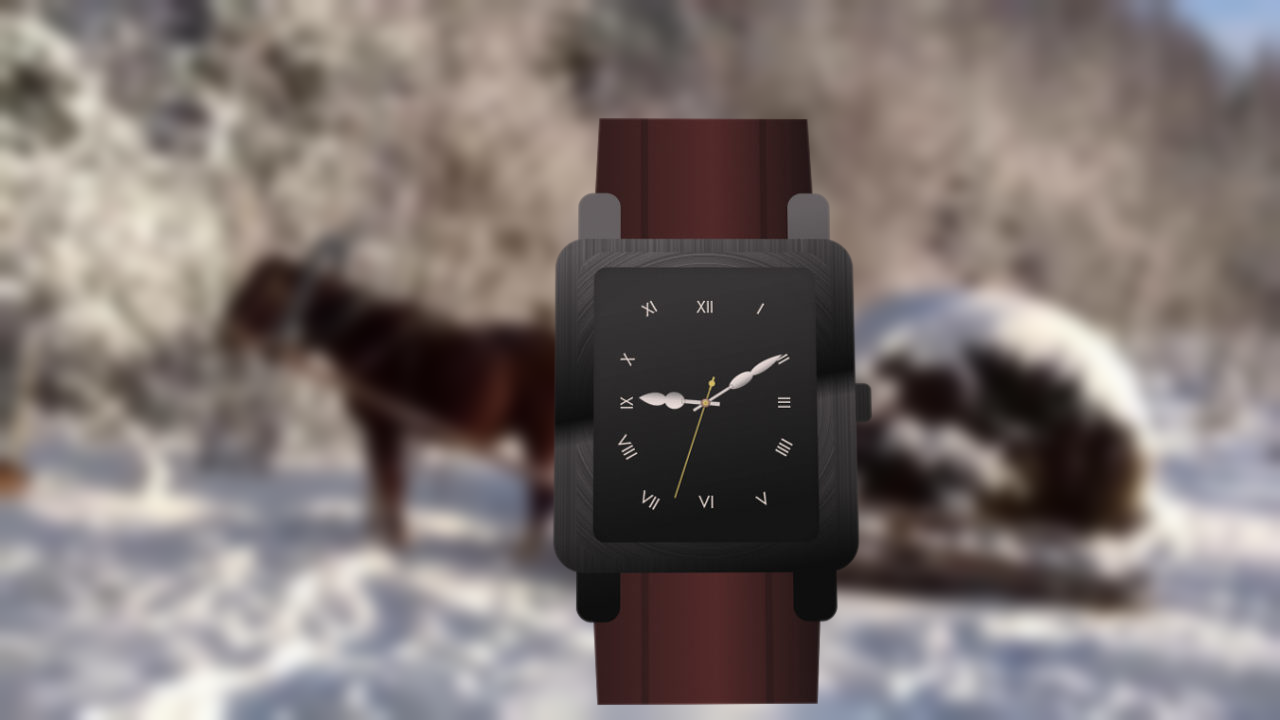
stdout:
{"hour": 9, "minute": 9, "second": 33}
